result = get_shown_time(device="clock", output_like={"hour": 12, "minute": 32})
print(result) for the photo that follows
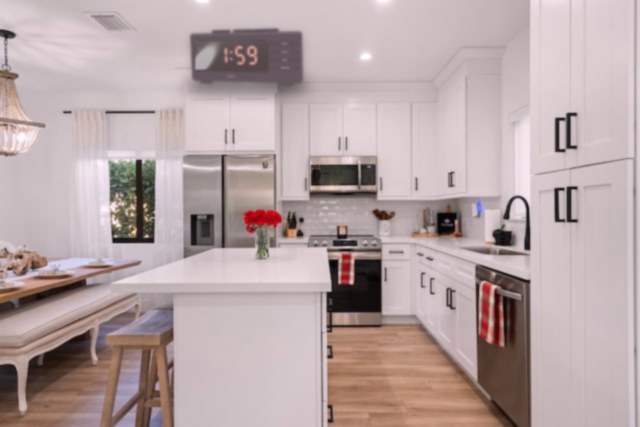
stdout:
{"hour": 1, "minute": 59}
